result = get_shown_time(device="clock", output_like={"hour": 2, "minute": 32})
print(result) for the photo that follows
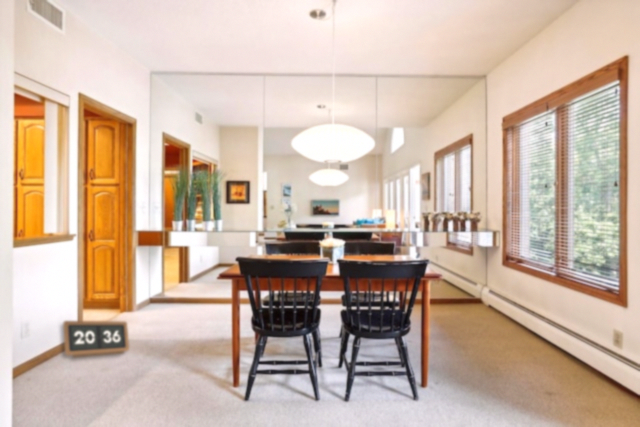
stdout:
{"hour": 20, "minute": 36}
